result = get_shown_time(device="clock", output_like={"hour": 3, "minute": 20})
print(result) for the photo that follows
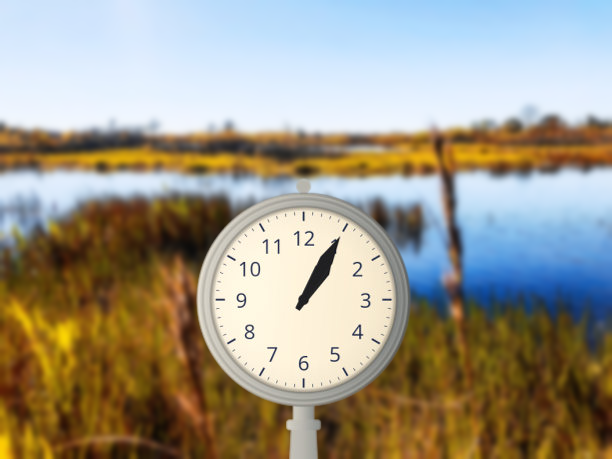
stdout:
{"hour": 1, "minute": 5}
